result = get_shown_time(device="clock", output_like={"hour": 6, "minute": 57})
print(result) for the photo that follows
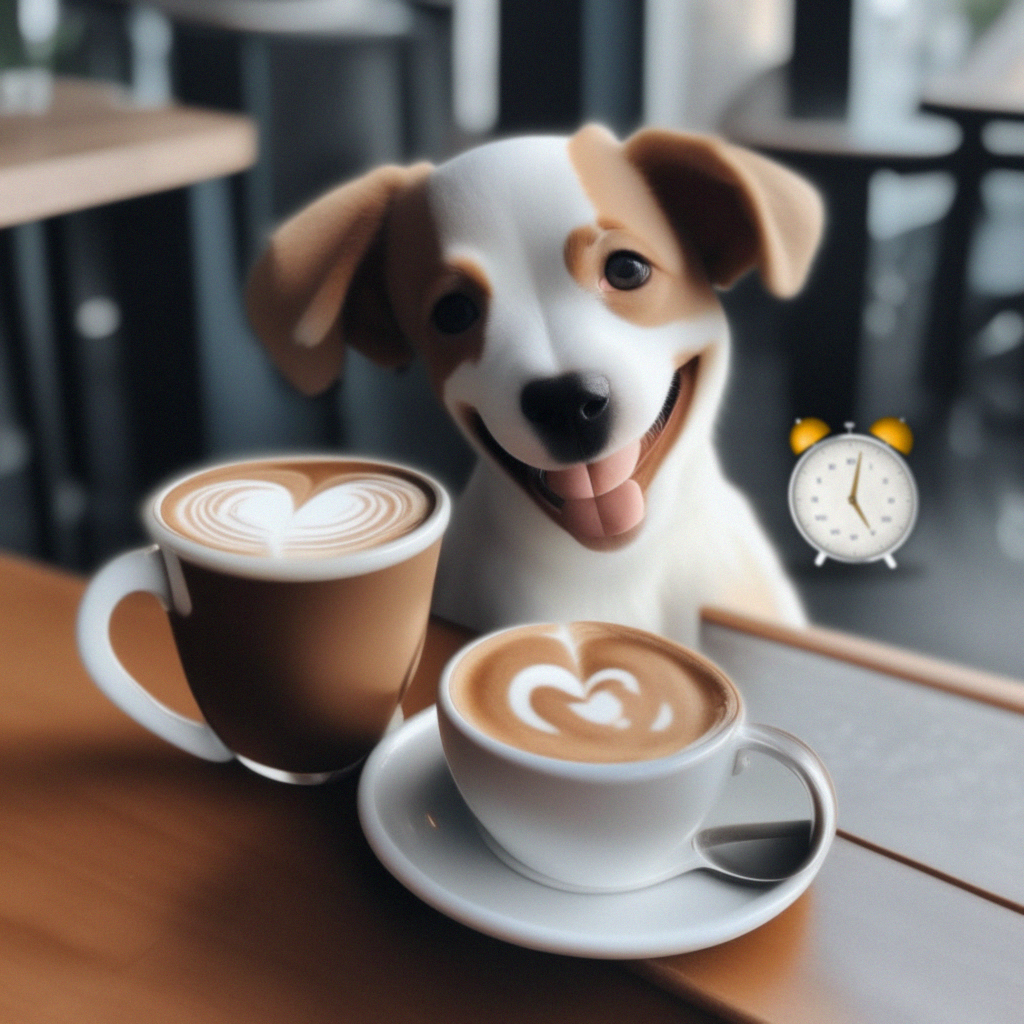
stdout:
{"hour": 5, "minute": 2}
